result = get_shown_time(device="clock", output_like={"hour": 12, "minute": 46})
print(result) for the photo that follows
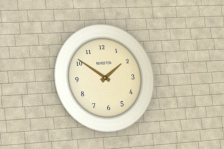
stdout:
{"hour": 1, "minute": 51}
